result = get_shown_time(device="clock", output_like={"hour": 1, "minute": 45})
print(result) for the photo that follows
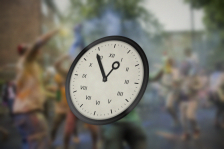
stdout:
{"hour": 12, "minute": 54}
